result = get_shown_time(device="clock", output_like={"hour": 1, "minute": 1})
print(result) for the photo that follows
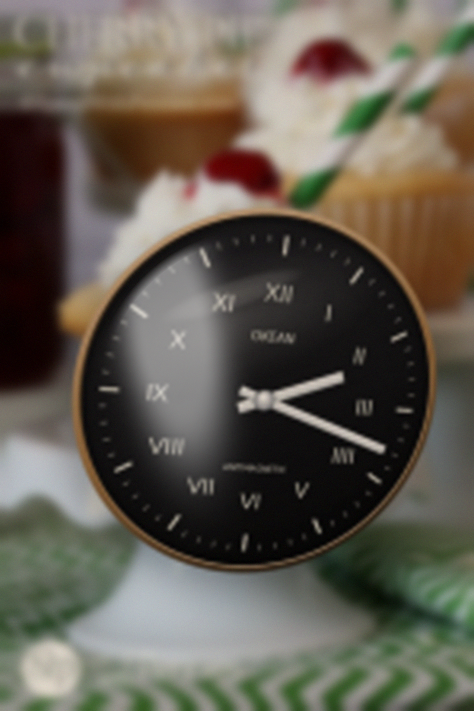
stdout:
{"hour": 2, "minute": 18}
